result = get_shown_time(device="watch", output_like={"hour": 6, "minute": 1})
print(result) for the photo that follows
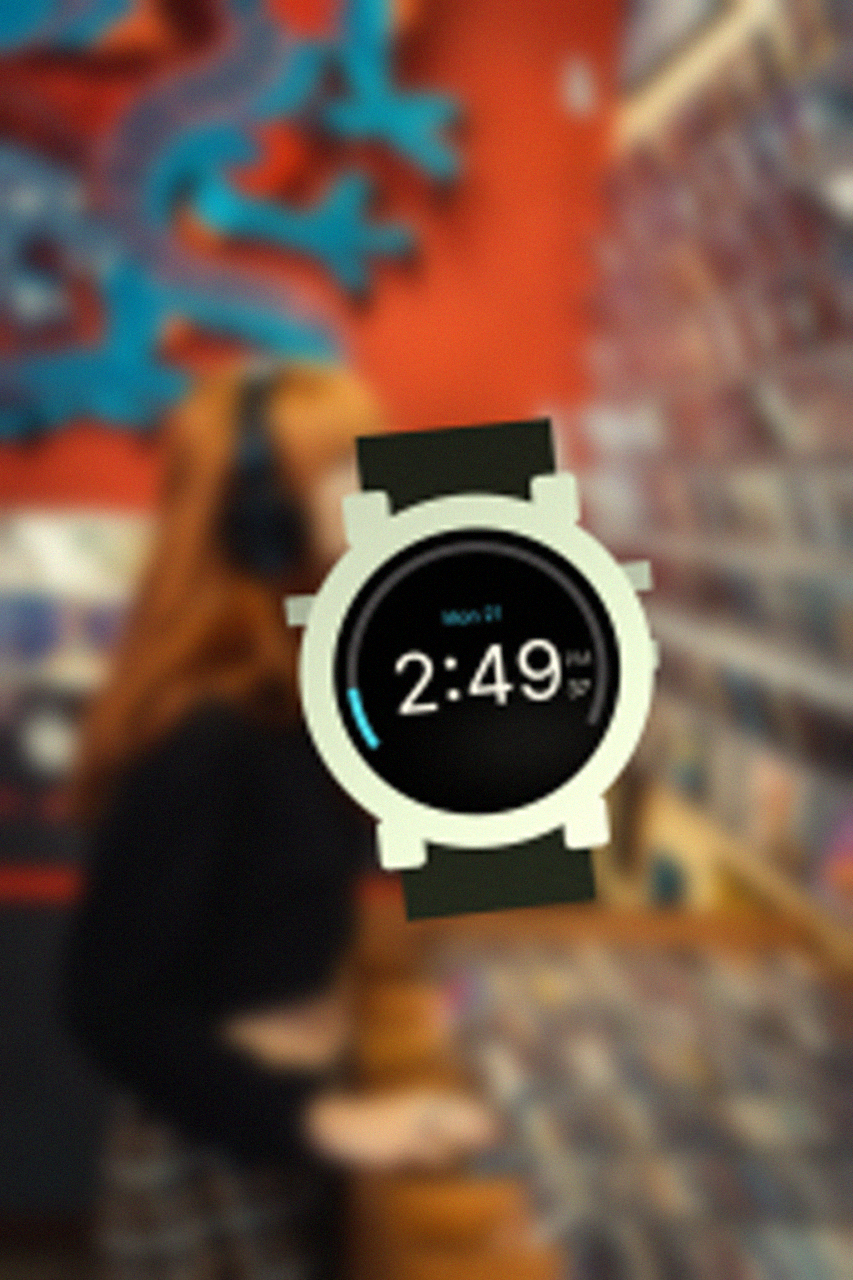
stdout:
{"hour": 2, "minute": 49}
